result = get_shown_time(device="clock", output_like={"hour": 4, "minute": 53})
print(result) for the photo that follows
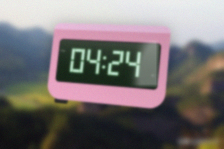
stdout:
{"hour": 4, "minute": 24}
